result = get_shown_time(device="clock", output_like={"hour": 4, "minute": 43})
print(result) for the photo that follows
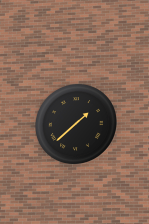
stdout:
{"hour": 1, "minute": 38}
